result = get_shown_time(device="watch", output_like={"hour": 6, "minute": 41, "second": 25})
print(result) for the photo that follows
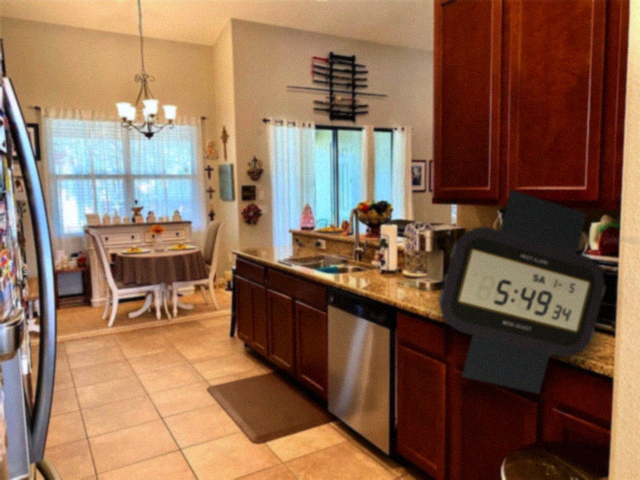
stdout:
{"hour": 5, "minute": 49, "second": 34}
